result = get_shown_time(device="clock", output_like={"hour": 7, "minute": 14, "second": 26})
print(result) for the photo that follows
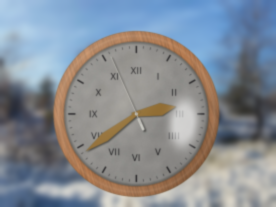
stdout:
{"hour": 2, "minute": 38, "second": 56}
